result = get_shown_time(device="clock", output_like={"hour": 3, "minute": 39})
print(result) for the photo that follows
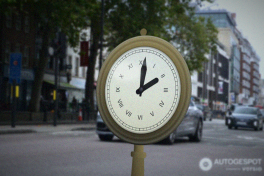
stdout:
{"hour": 2, "minute": 1}
